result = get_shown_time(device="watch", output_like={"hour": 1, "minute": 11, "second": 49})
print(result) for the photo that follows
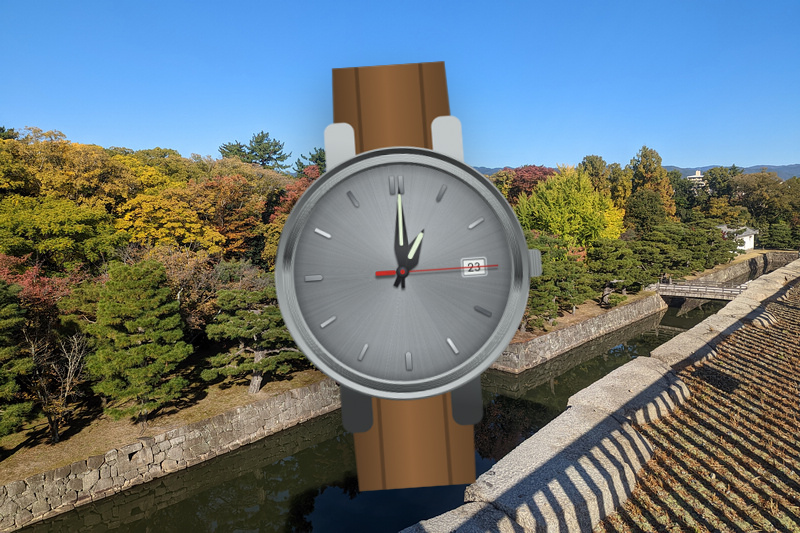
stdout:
{"hour": 1, "minute": 0, "second": 15}
